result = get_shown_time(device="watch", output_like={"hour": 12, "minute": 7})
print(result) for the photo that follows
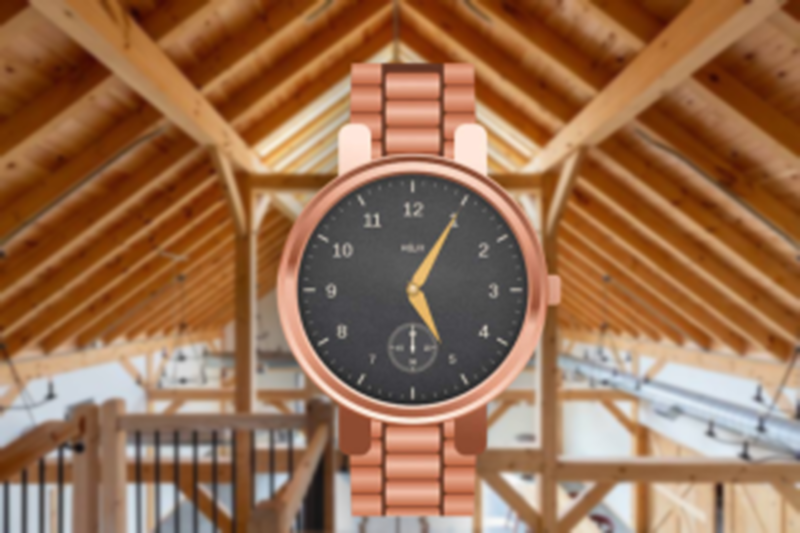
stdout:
{"hour": 5, "minute": 5}
